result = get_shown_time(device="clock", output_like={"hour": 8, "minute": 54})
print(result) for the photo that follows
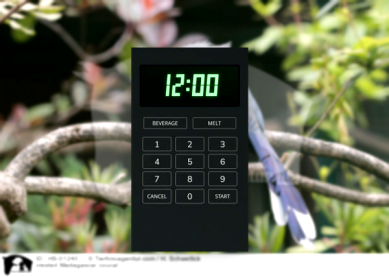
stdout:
{"hour": 12, "minute": 0}
